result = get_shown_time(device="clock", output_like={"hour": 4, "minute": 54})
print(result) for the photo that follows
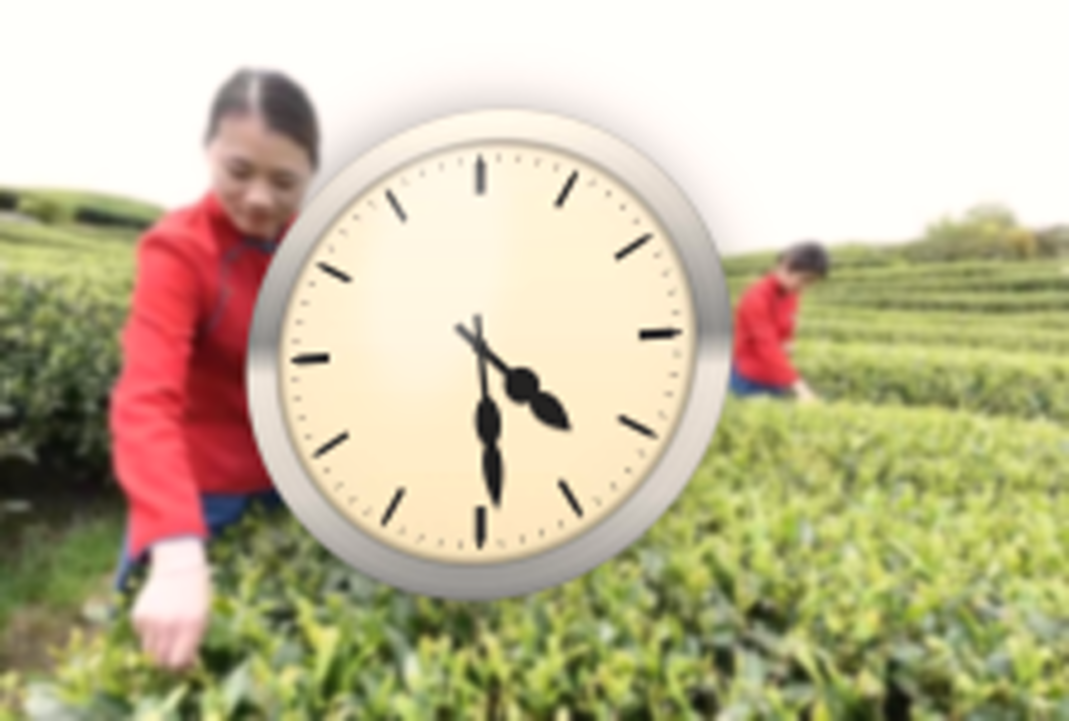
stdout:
{"hour": 4, "minute": 29}
